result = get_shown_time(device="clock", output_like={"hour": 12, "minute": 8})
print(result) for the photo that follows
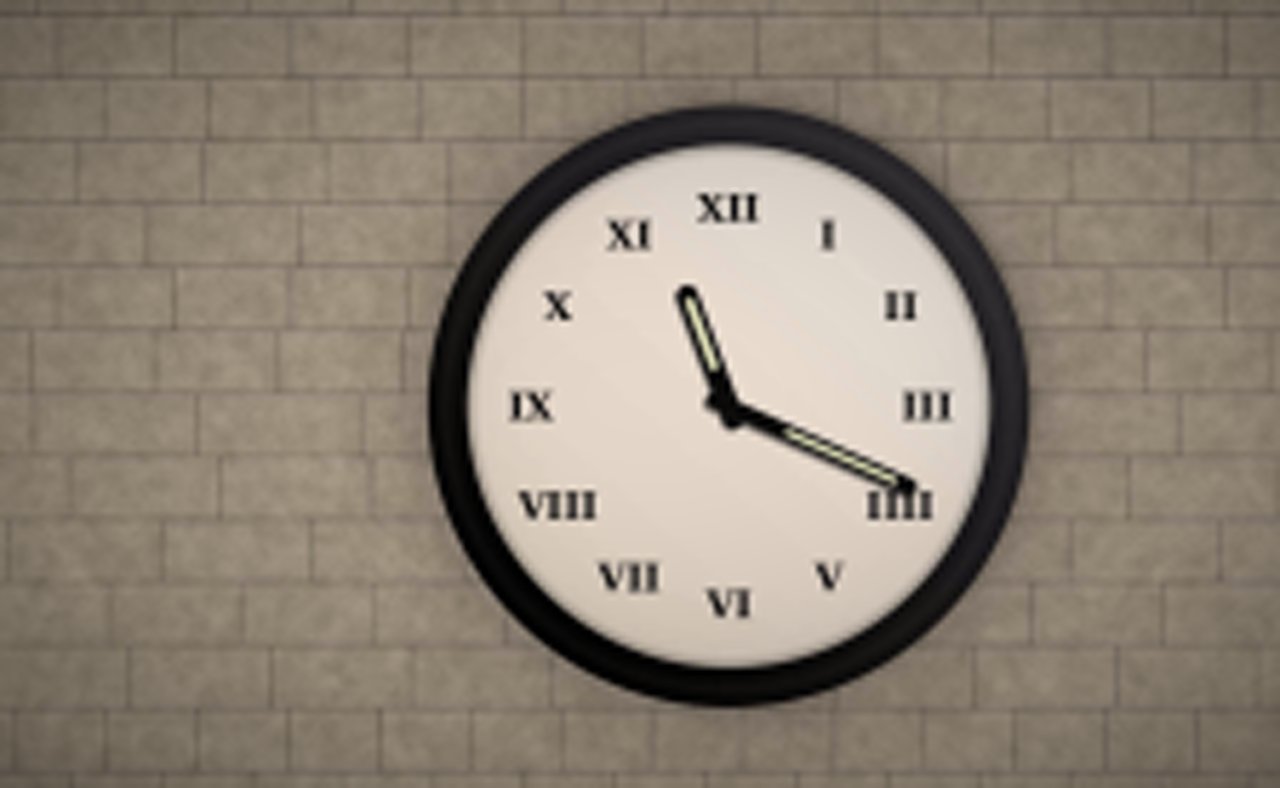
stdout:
{"hour": 11, "minute": 19}
